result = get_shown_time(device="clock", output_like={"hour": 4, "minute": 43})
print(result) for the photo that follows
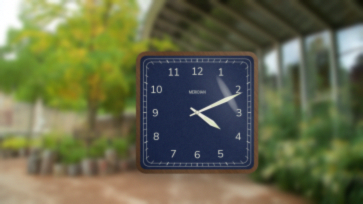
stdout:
{"hour": 4, "minute": 11}
